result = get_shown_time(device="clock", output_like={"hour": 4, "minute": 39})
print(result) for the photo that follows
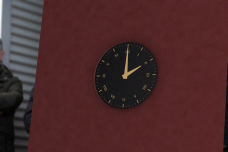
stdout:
{"hour": 2, "minute": 0}
